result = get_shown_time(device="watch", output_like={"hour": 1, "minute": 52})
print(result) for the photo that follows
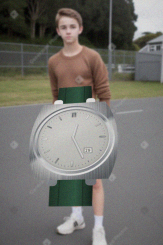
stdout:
{"hour": 12, "minute": 26}
